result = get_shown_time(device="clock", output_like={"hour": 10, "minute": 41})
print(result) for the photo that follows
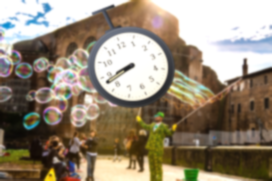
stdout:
{"hour": 8, "minute": 43}
